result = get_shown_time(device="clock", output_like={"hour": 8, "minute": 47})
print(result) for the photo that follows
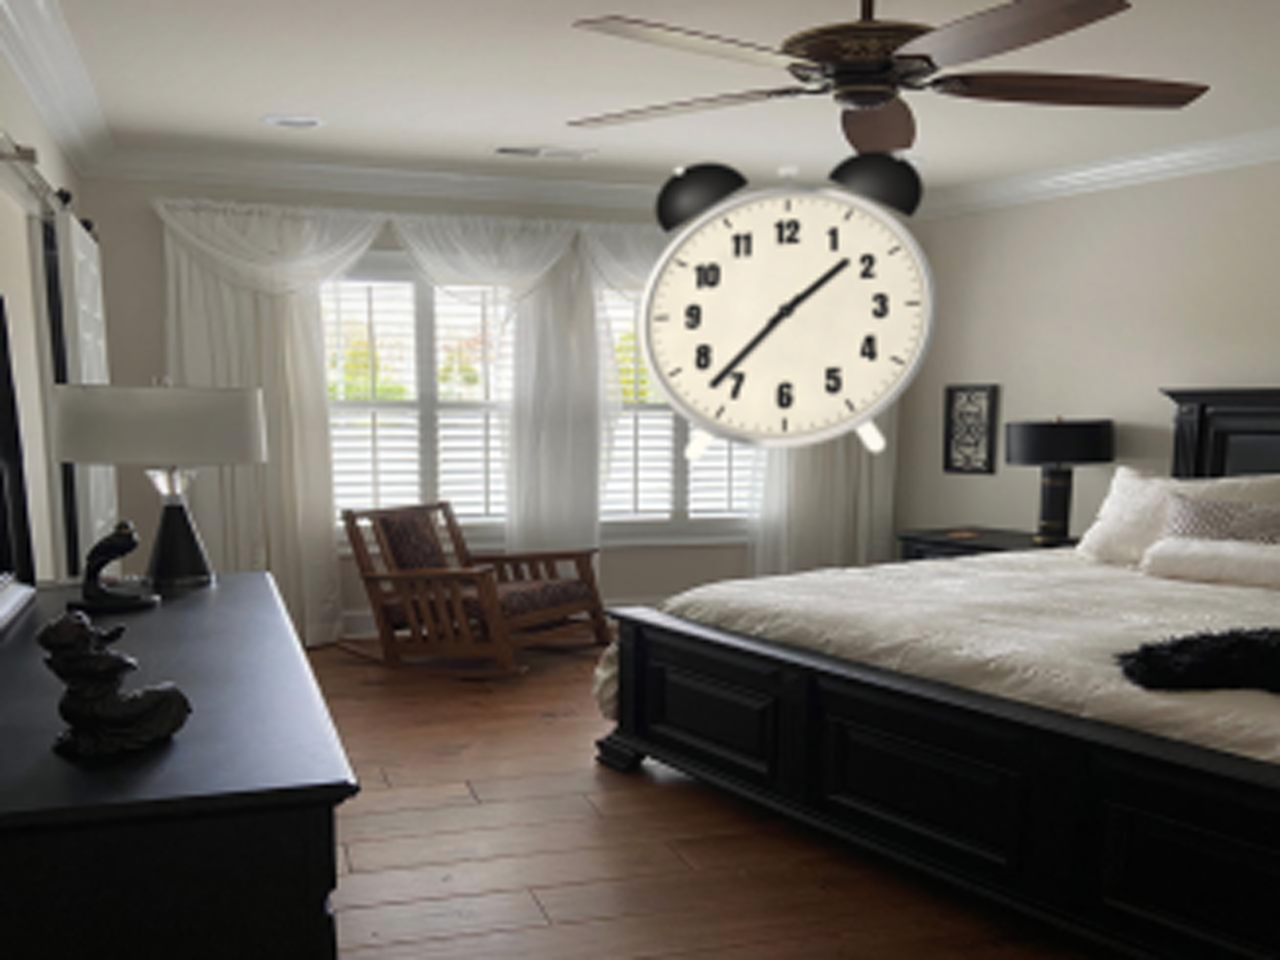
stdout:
{"hour": 1, "minute": 37}
